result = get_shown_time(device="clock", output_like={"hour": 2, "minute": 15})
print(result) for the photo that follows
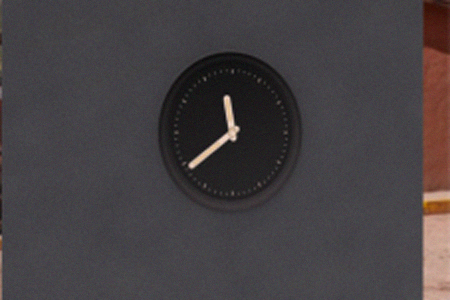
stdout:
{"hour": 11, "minute": 39}
